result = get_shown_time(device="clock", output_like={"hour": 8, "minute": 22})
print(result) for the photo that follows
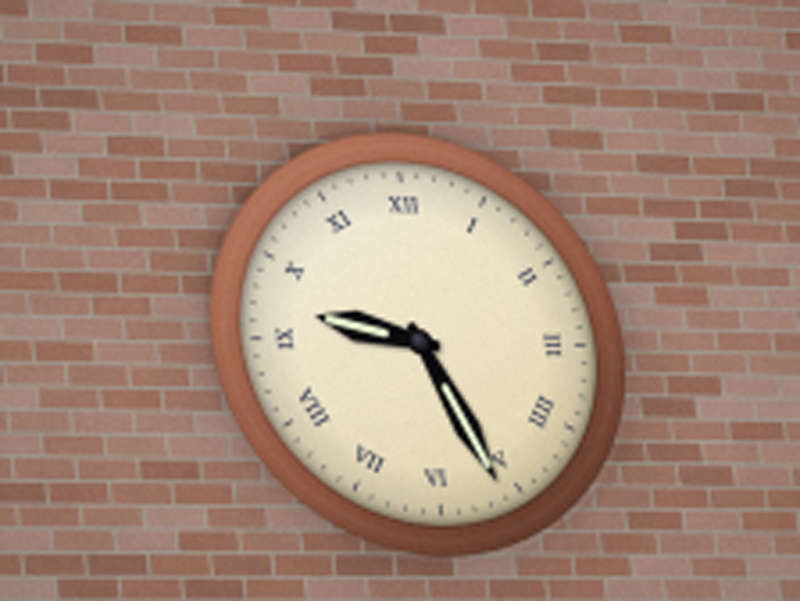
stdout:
{"hour": 9, "minute": 26}
